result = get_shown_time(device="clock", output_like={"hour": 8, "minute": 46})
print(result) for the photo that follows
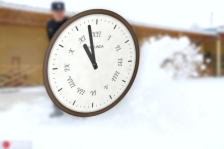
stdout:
{"hour": 10, "minute": 58}
